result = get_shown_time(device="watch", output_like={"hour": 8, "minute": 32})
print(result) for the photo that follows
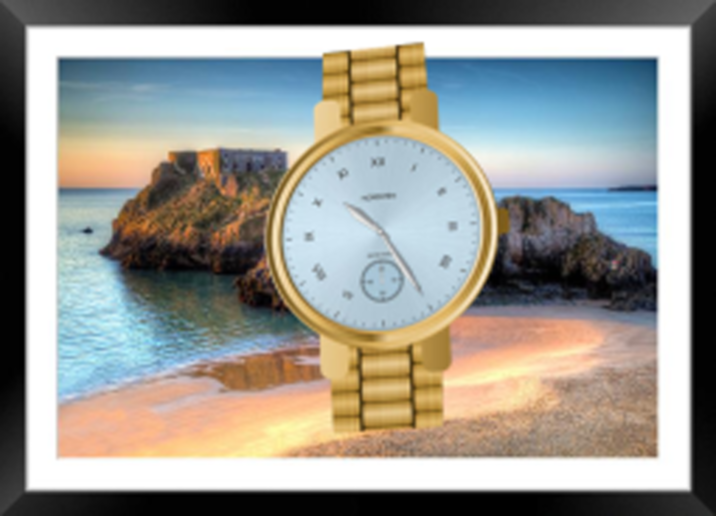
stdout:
{"hour": 10, "minute": 25}
